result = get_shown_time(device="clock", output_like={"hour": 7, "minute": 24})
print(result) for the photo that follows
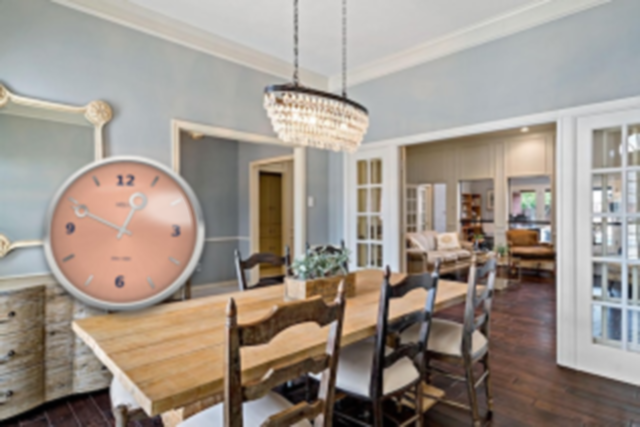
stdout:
{"hour": 12, "minute": 49}
